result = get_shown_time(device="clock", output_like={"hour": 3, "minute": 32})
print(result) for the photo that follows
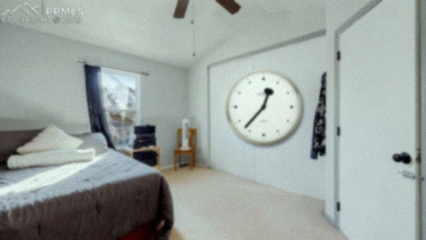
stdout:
{"hour": 12, "minute": 37}
